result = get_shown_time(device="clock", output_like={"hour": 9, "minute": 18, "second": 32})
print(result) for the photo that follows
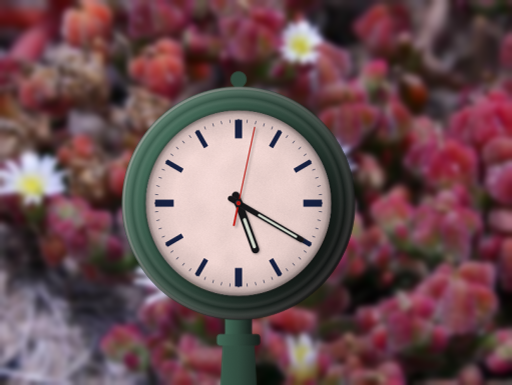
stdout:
{"hour": 5, "minute": 20, "second": 2}
